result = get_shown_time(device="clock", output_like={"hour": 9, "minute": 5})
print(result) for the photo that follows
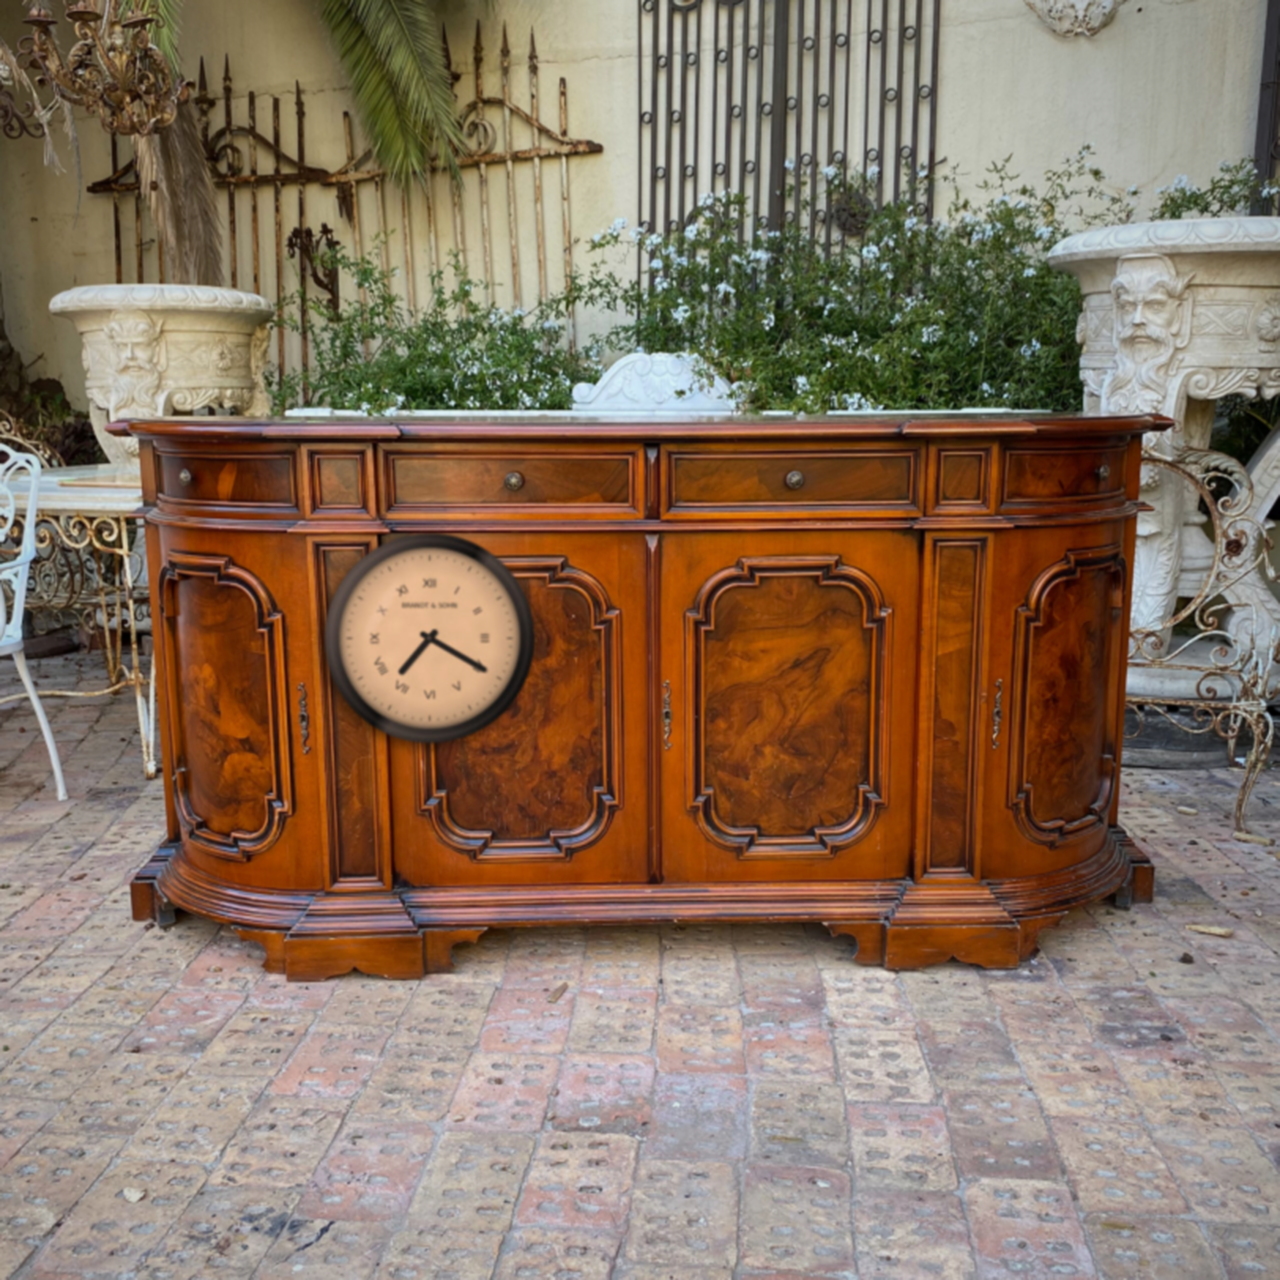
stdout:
{"hour": 7, "minute": 20}
